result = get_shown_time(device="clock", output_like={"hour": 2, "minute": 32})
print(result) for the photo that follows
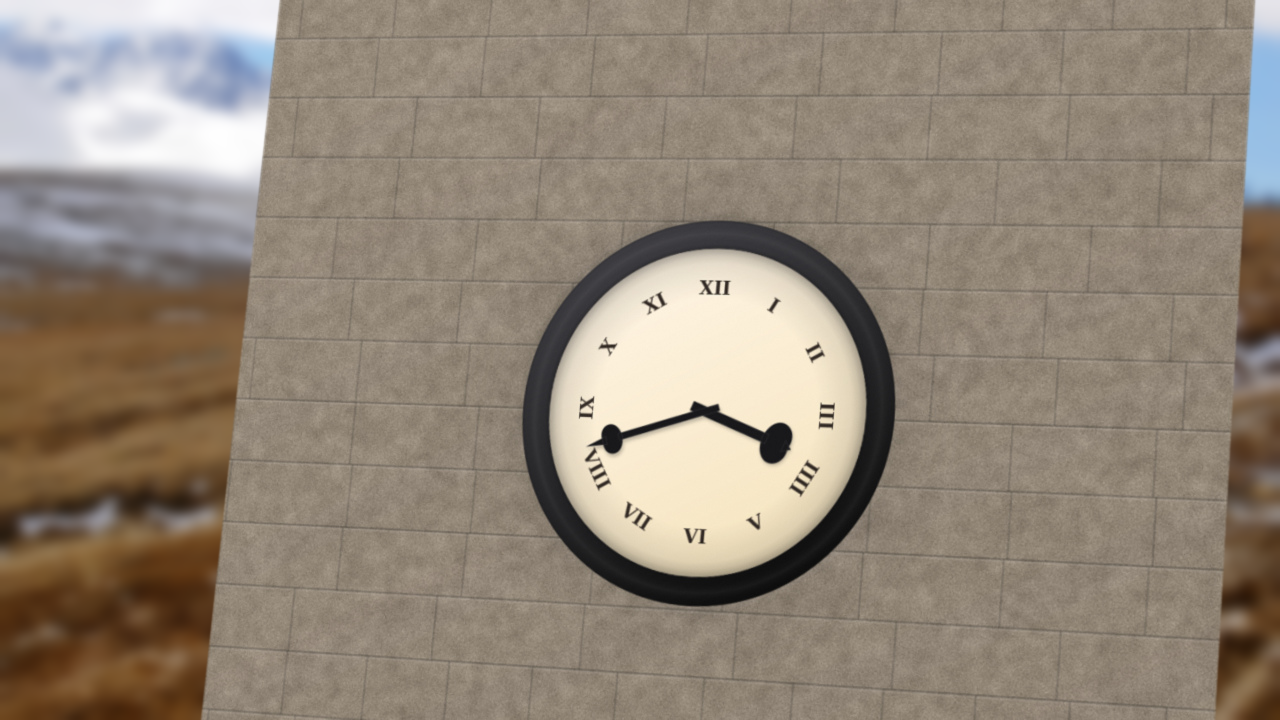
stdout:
{"hour": 3, "minute": 42}
